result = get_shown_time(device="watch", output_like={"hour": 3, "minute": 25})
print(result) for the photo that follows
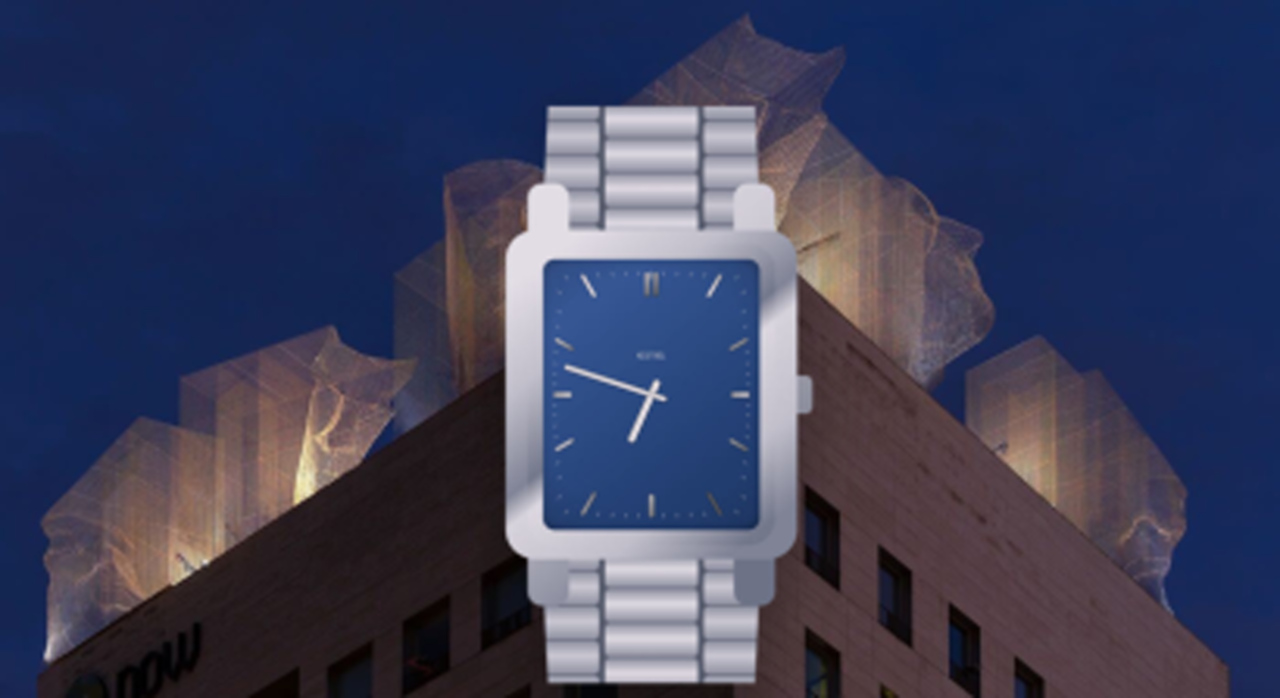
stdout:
{"hour": 6, "minute": 48}
